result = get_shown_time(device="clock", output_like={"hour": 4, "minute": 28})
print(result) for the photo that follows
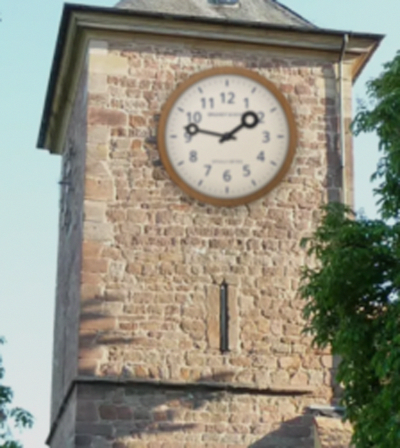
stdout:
{"hour": 1, "minute": 47}
